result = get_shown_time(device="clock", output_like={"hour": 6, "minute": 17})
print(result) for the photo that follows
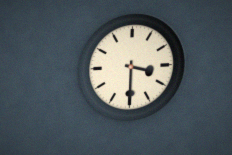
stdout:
{"hour": 3, "minute": 30}
